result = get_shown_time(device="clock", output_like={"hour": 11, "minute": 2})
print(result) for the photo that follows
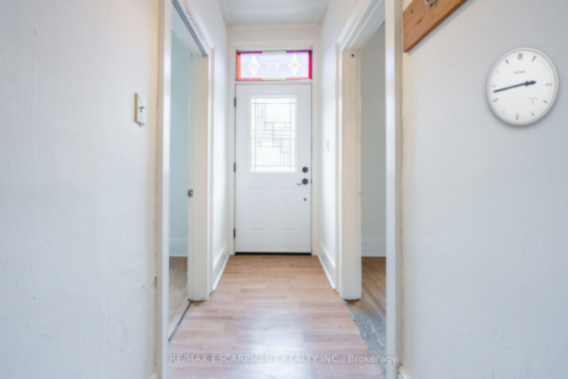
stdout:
{"hour": 2, "minute": 43}
